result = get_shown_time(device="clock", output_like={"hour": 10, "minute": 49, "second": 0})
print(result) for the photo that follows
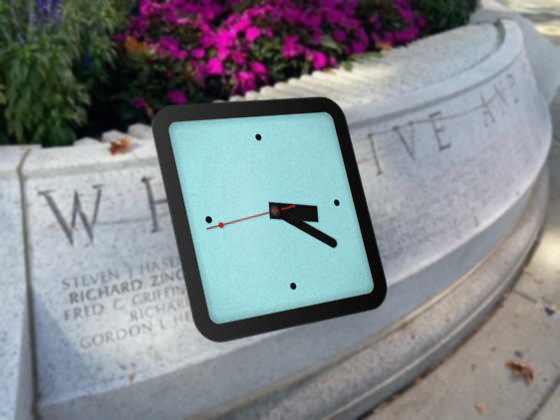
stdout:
{"hour": 3, "minute": 20, "second": 44}
